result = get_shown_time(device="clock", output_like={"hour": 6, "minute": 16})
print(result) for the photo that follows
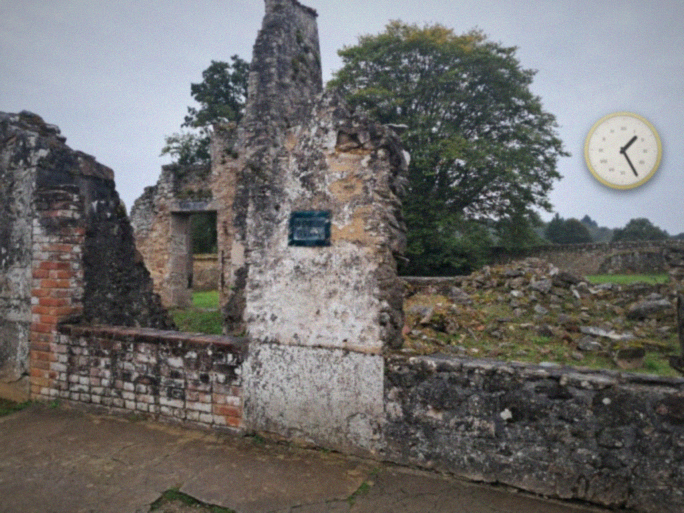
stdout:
{"hour": 1, "minute": 25}
